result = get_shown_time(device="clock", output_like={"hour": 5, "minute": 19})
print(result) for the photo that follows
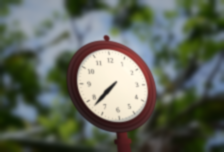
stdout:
{"hour": 7, "minute": 38}
